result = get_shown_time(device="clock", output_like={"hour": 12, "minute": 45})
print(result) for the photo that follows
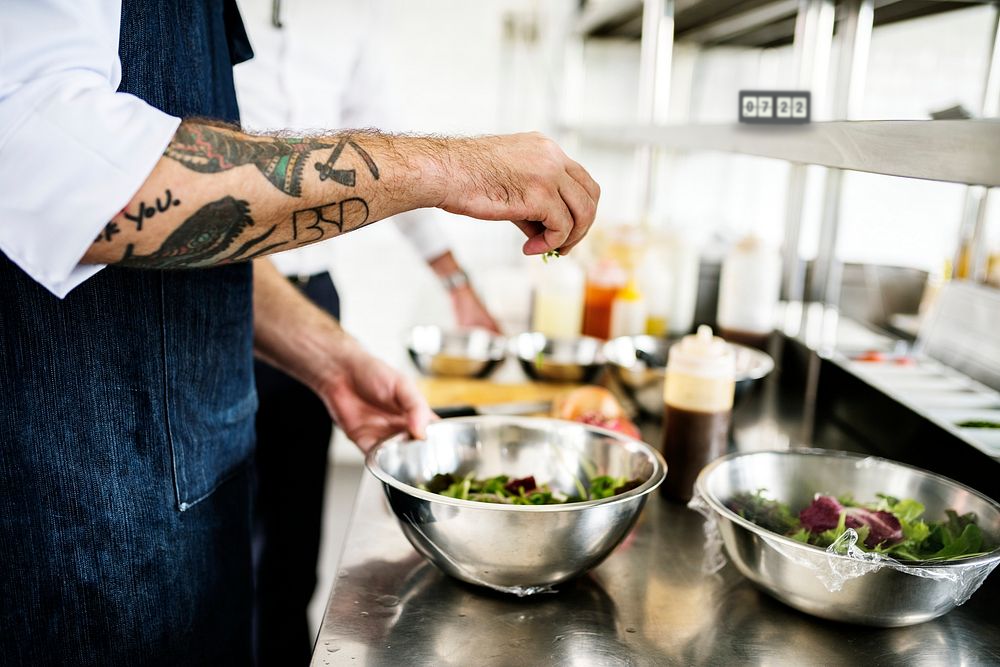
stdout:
{"hour": 7, "minute": 22}
